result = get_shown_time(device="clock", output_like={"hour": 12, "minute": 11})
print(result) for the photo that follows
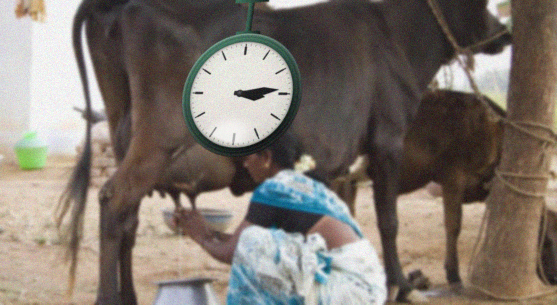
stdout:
{"hour": 3, "minute": 14}
